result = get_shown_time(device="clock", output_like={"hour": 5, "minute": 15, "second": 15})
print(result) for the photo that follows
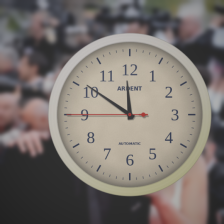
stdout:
{"hour": 11, "minute": 50, "second": 45}
